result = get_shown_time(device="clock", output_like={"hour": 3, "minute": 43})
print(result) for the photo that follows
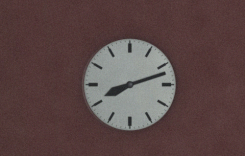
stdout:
{"hour": 8, "minute": 12}
